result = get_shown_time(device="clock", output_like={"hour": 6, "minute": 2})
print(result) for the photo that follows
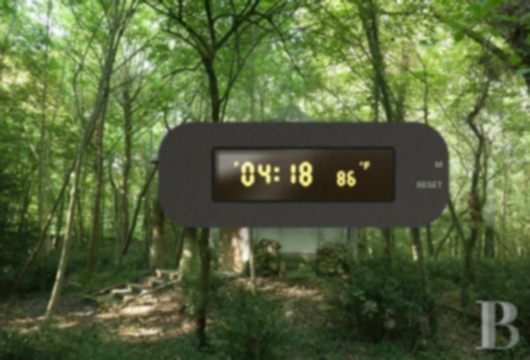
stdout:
{"hour": 4, "minute": 18}
